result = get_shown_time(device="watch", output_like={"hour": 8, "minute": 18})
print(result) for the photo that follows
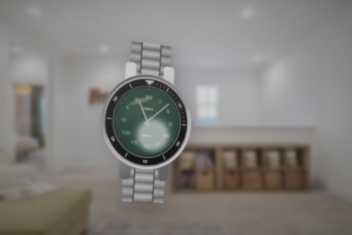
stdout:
{"hour": 11, "minute": 8}
